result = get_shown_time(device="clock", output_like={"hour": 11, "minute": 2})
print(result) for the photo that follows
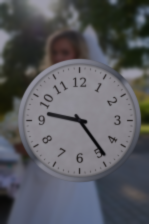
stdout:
{"hour": 9, "minute": 24}
